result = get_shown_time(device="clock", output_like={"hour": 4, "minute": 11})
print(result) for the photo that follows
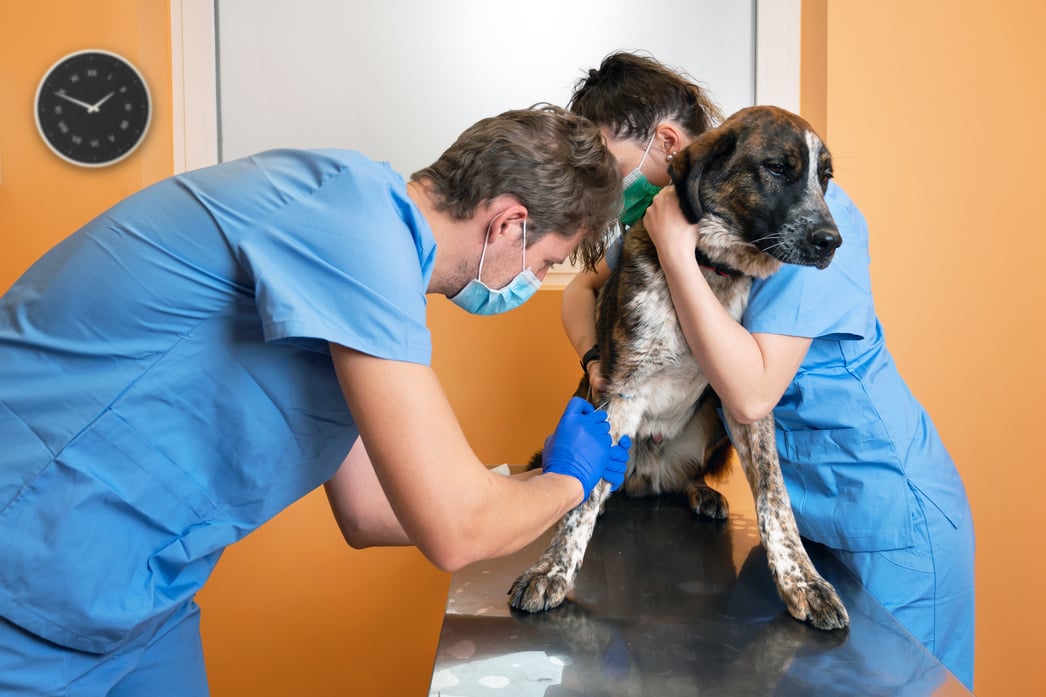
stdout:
{"hour": 1, "minute": 49}
